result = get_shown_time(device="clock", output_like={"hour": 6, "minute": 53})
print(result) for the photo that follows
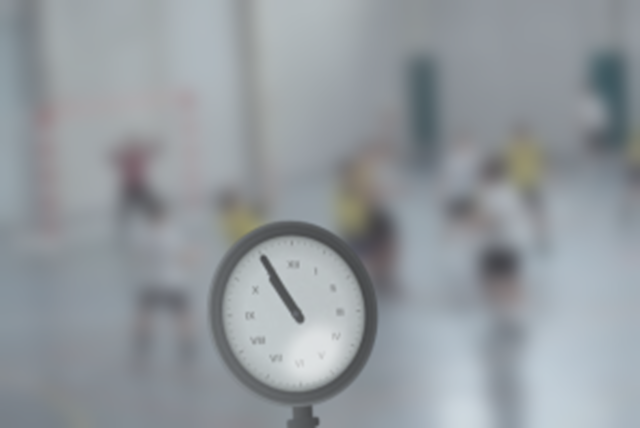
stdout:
{"hour": 10, "minute": 55}
